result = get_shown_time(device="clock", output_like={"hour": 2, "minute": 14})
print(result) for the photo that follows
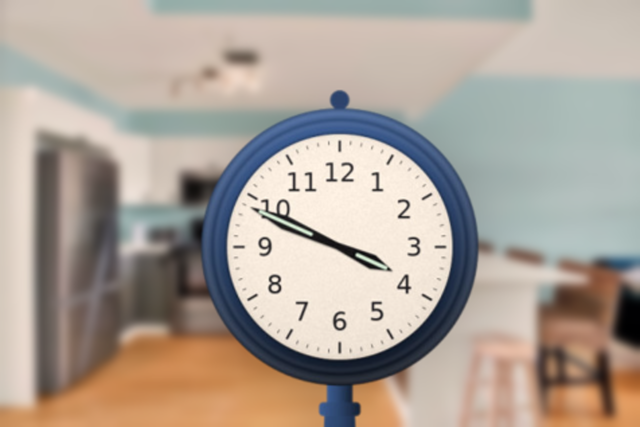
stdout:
{"hour": 3, "minute": 49}
